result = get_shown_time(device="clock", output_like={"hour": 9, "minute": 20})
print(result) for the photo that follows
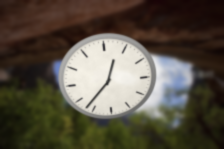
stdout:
{"hour": 12, "minute": 37}
